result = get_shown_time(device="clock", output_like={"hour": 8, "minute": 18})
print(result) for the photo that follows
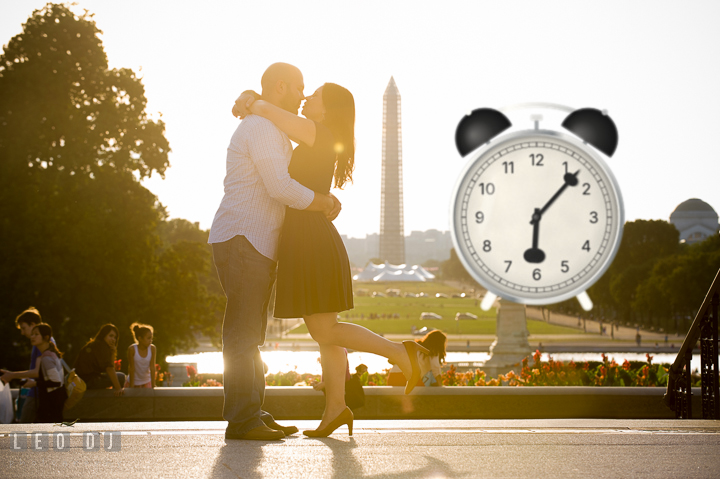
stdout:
{"hour": 6, "minute": 7}
